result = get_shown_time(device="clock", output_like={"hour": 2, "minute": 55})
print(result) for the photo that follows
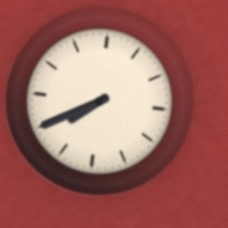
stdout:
{"hour": 7, "minute": 40}
